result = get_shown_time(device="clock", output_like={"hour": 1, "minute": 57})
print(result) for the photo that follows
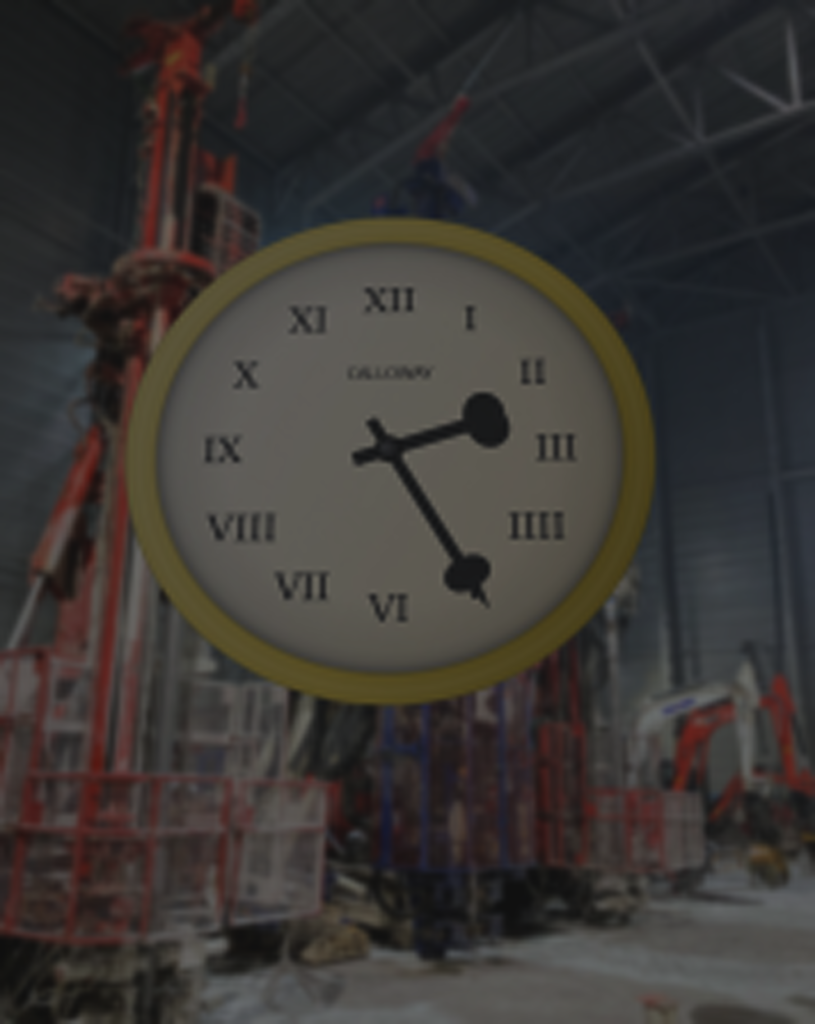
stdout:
{"hour": 2, "minute": 25}
